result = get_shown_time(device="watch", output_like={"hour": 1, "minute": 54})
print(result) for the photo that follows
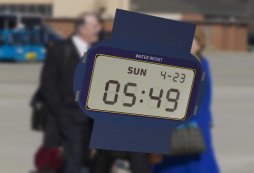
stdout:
{"hour": 5, "minute": 49}
